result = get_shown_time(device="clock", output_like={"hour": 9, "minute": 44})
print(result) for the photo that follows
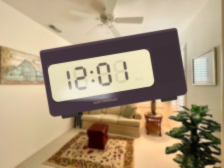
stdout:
{"hour": 12, "minute": 1}
